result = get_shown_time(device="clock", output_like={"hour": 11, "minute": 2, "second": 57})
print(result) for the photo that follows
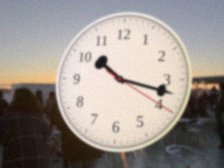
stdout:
{"hour": 10, "minute": 17, "second": 20}
